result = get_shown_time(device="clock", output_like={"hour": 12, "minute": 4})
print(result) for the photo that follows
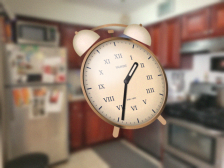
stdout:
{"hour": 1, "minute": 34}
